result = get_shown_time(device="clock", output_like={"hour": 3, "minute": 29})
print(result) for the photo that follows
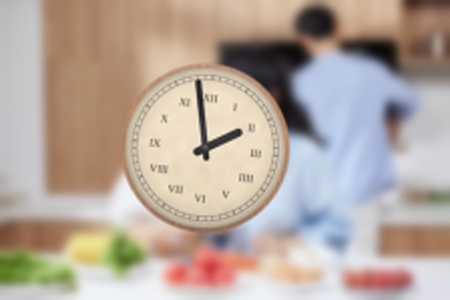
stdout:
{"hour": 1, "minute": 58}
